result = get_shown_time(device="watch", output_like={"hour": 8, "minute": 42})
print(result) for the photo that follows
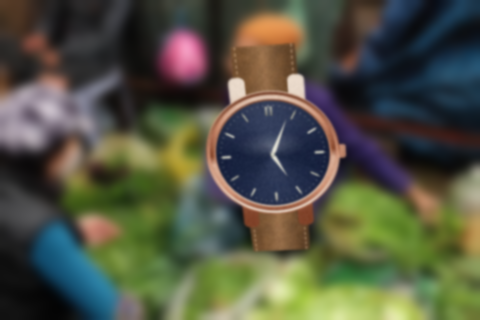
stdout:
{"hour": 5, "minute": 4}
